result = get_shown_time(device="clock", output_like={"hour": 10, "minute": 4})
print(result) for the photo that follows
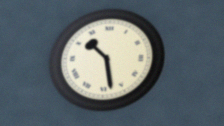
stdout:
{"hour": 10, "minute": 28}
